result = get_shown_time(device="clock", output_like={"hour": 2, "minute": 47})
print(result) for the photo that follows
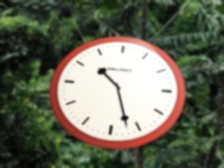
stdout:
{"hour": 10, "minute": 27}
